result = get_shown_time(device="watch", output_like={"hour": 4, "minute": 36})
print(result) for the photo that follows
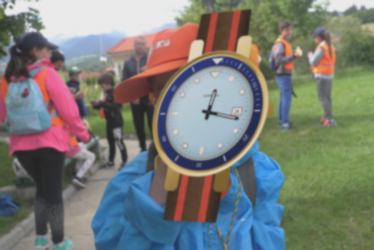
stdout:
{"hour": 12, "minute": 17}
